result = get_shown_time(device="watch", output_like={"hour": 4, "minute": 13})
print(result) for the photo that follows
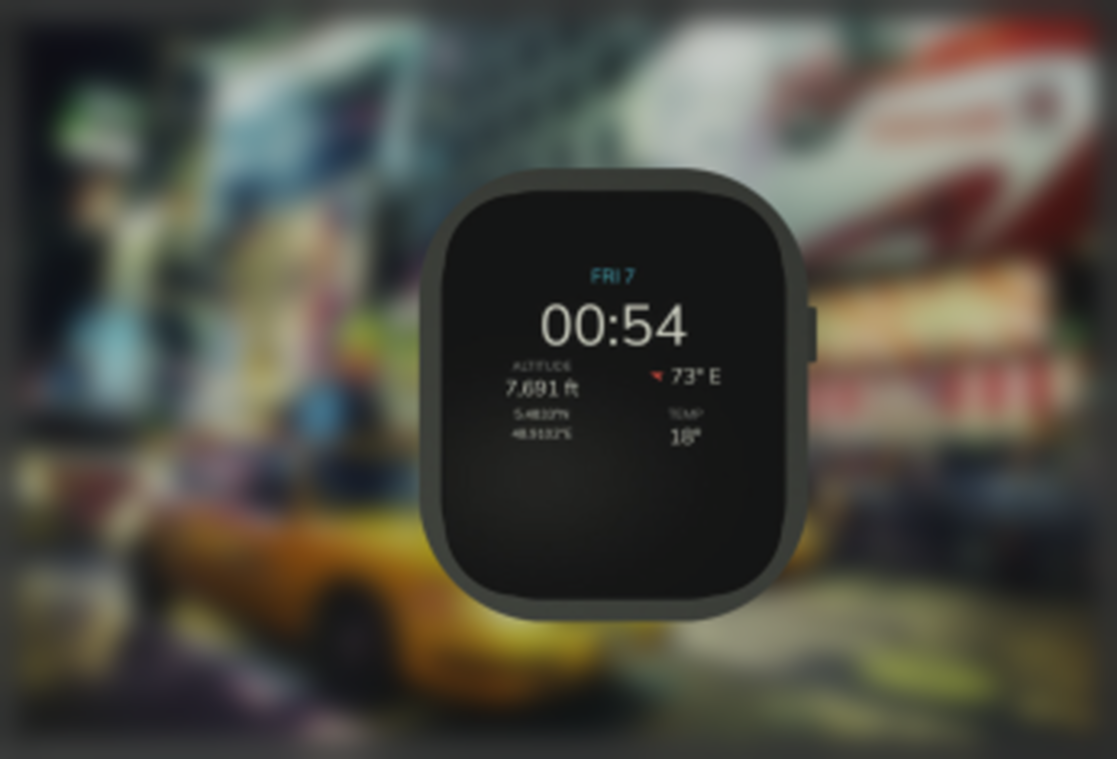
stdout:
{"hour": 0, "minute": 54}
